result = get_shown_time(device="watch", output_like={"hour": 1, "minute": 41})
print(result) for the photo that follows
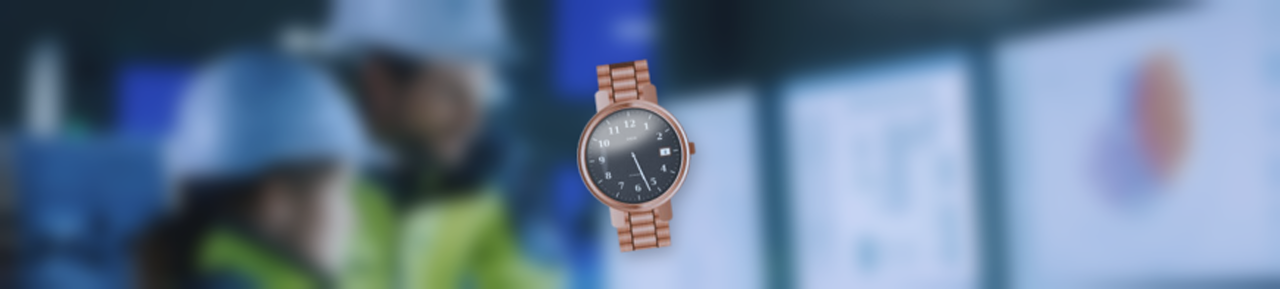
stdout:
{"hour": 5, "minute": 27}
